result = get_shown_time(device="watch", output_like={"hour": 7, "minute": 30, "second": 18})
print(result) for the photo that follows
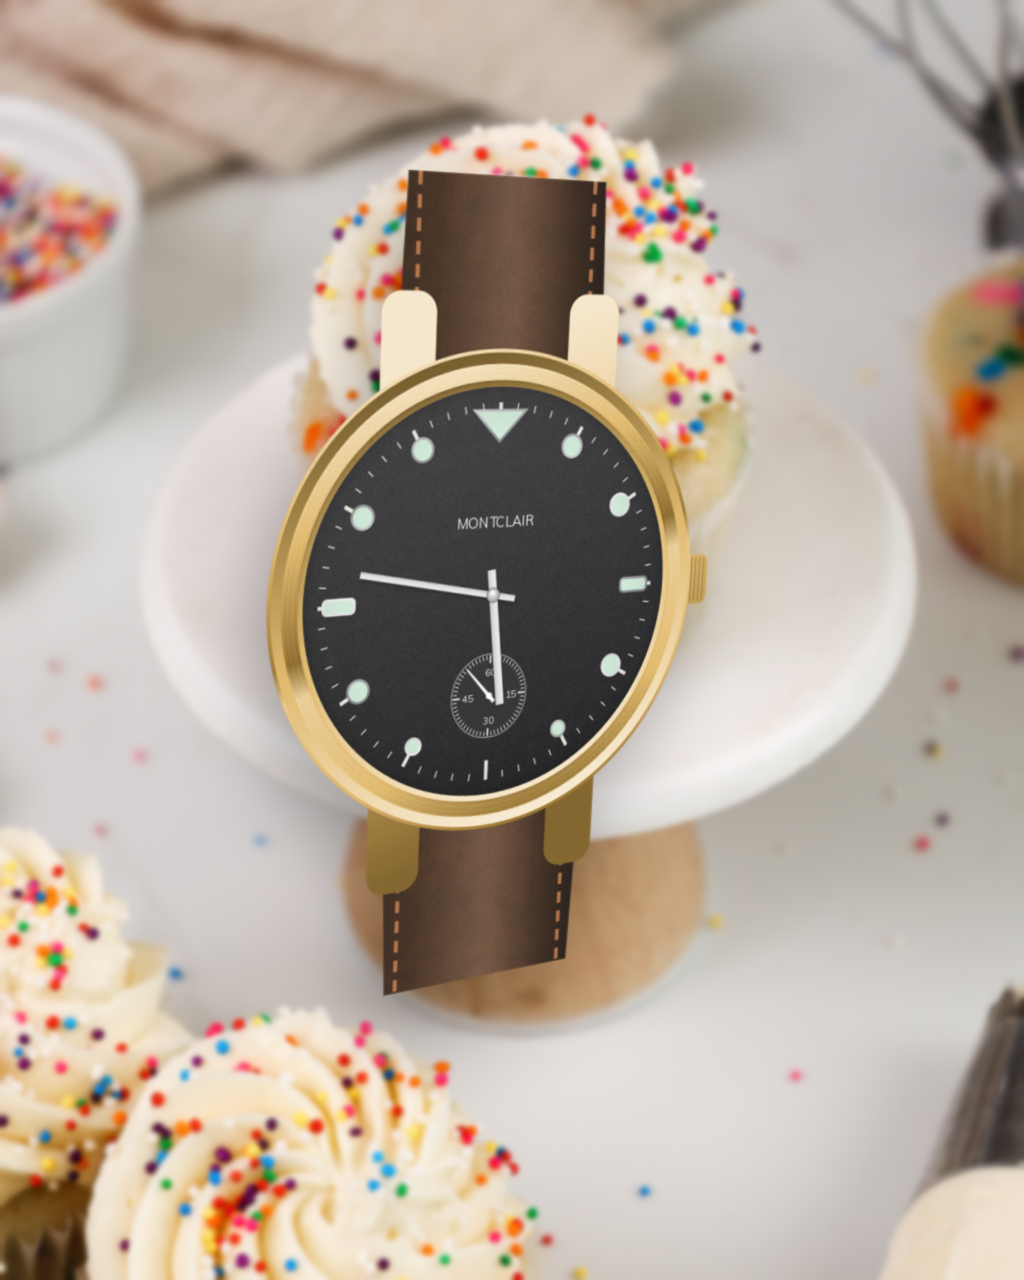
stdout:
{"hour": 5, "minute": 46, "second": 53}
